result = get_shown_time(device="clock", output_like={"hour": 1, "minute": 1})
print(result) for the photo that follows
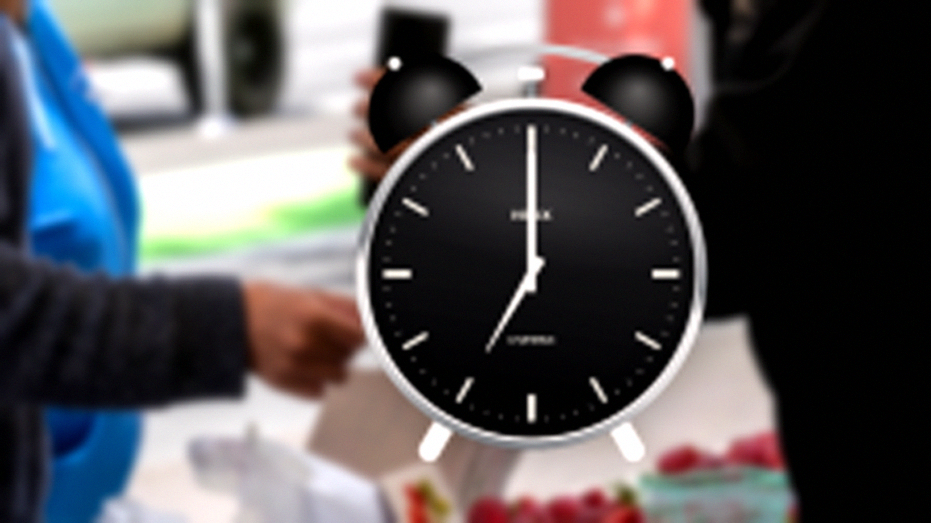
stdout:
{"hour": 7, "minute": 0}
